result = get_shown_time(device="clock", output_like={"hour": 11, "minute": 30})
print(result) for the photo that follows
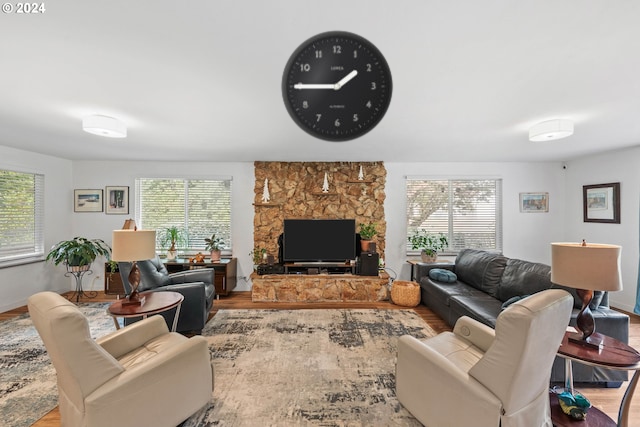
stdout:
{"hour": 1, "minute": 45}
